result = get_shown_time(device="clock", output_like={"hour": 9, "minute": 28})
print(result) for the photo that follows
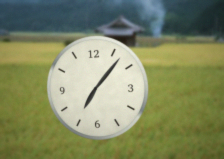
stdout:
{"hour": 7, "minute": 7}
